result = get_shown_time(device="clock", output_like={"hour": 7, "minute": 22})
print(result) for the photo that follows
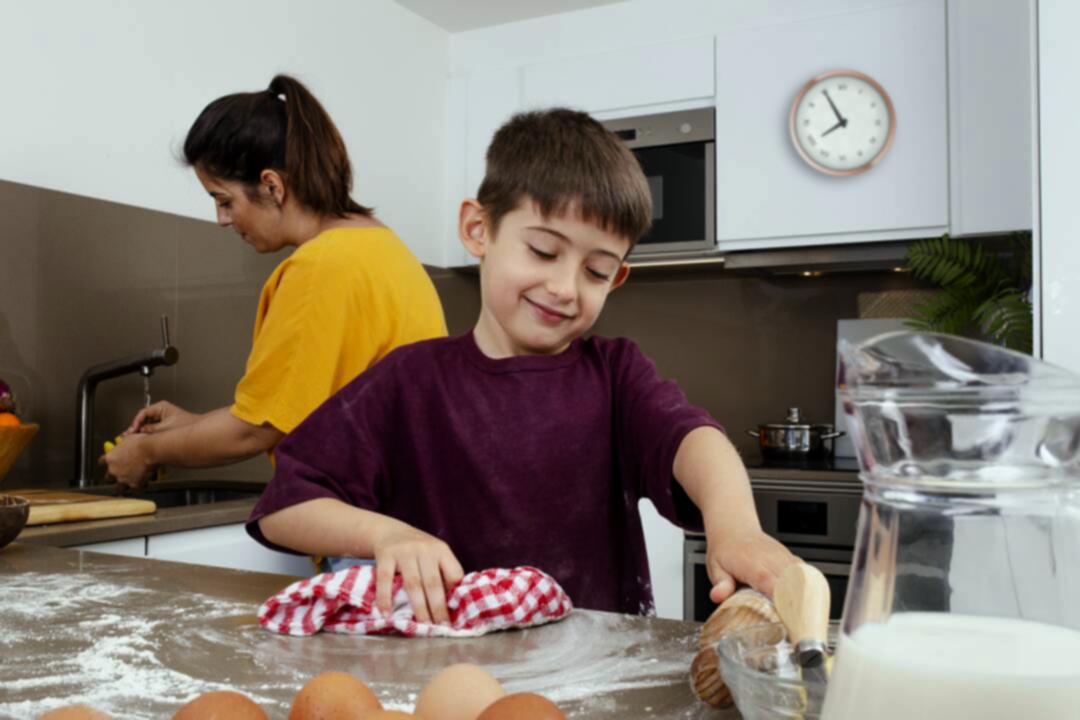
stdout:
{"hour": 7, "minute": 55}
